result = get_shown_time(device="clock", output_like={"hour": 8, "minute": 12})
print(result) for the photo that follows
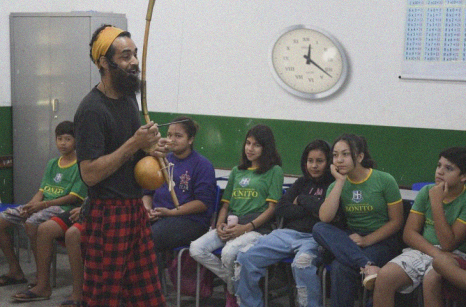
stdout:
{"hour": 12, "minute": 22}
